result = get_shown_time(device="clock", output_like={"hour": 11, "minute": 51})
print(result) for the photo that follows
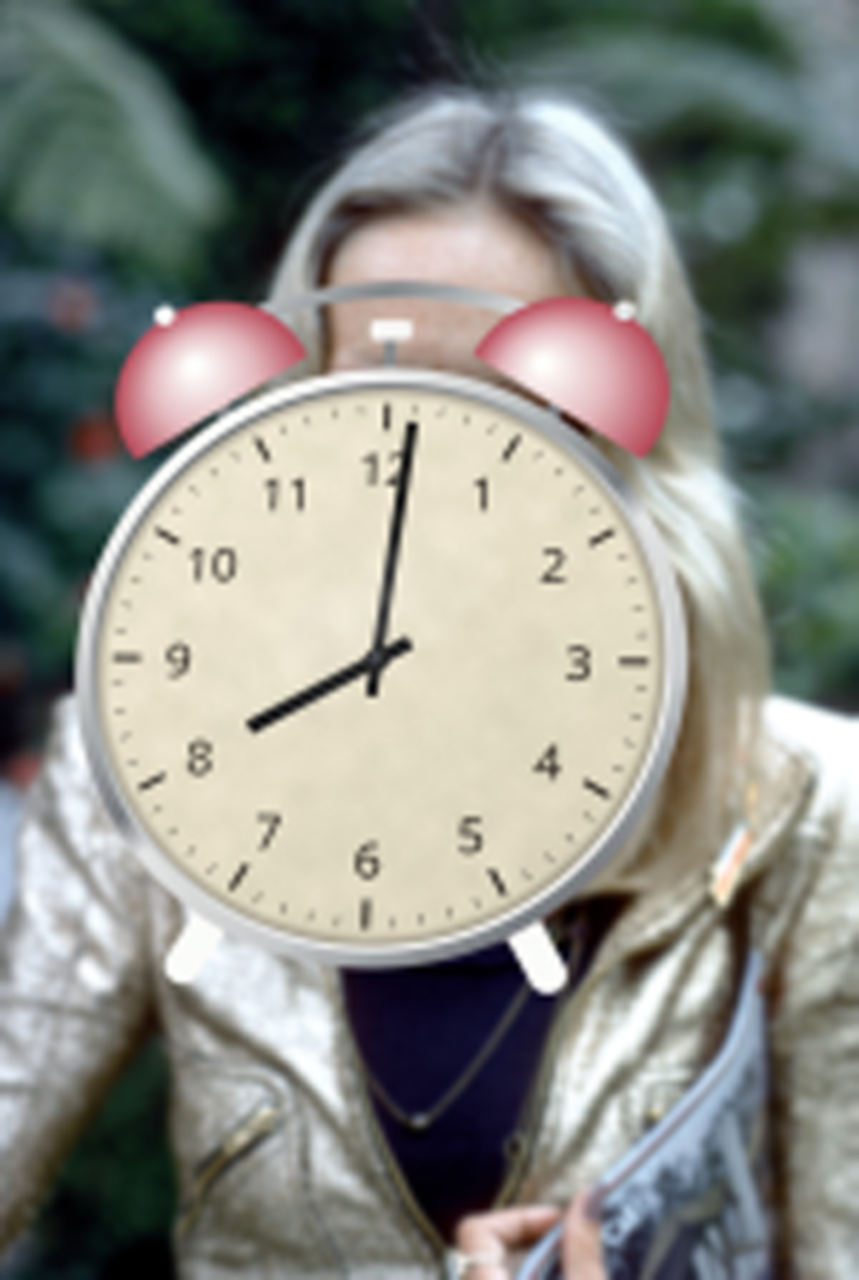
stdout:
{"hour": 8, "minute": 1}
